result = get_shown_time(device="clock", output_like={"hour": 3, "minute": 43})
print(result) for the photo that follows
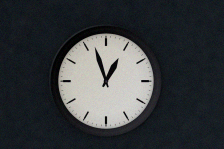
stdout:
{"hour": 12, "minute": 57}
